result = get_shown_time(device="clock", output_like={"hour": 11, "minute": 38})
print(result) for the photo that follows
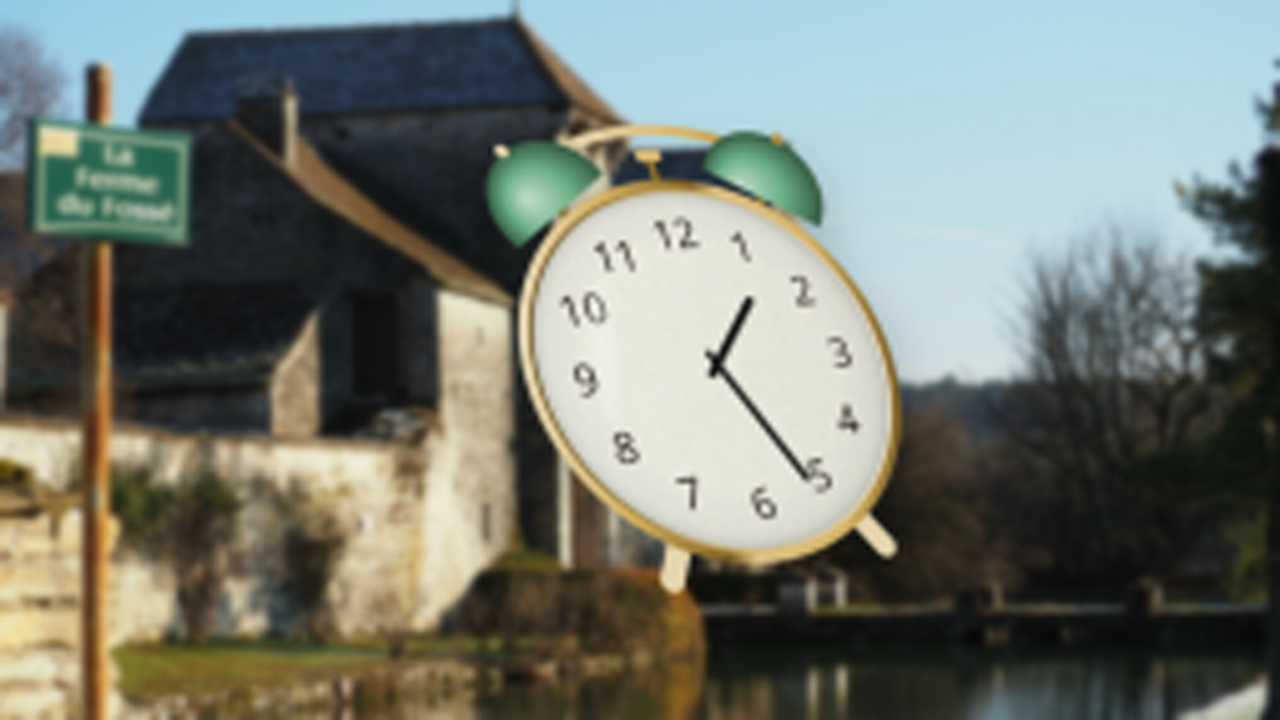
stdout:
{"hour": 1, "minute": 26}
